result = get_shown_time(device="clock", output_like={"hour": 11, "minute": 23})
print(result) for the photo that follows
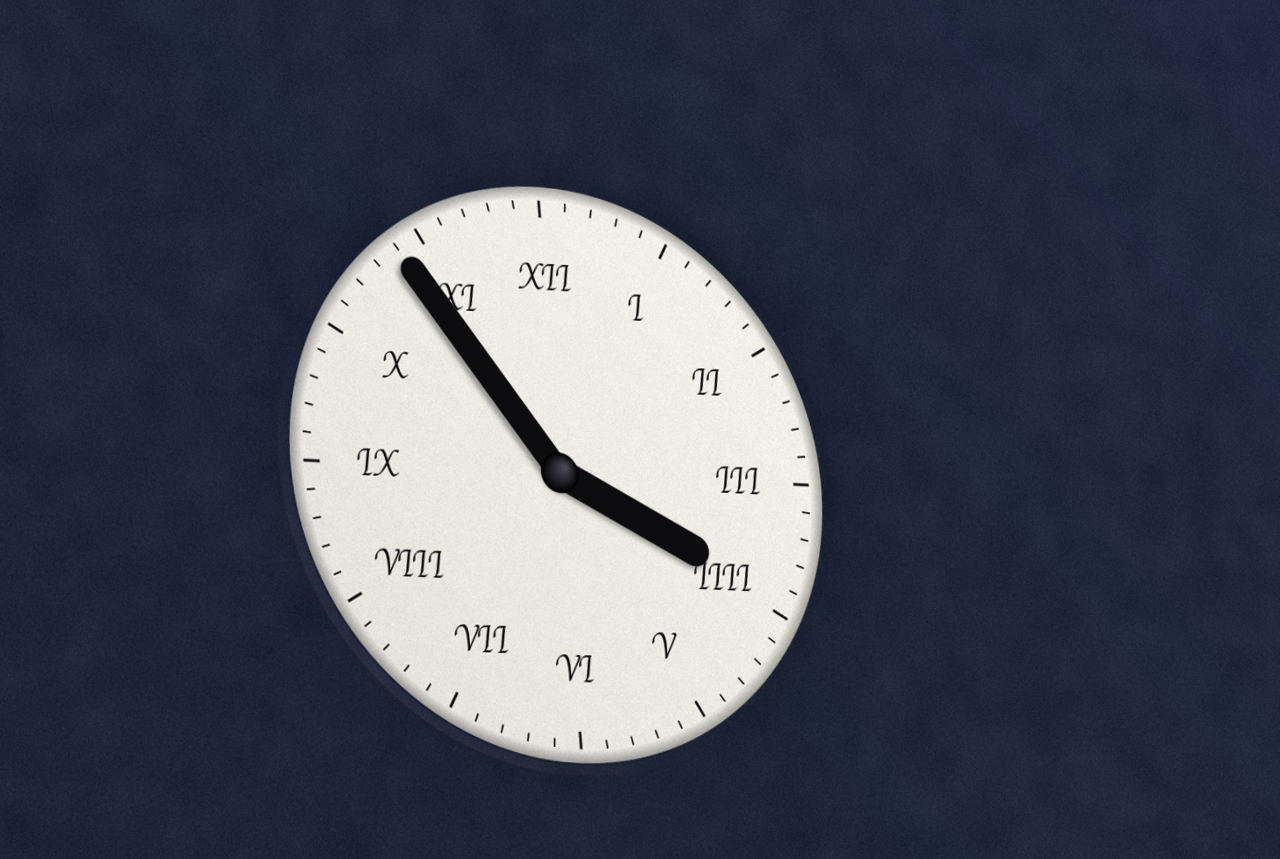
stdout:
{"hour": 3, "minute": 54}
